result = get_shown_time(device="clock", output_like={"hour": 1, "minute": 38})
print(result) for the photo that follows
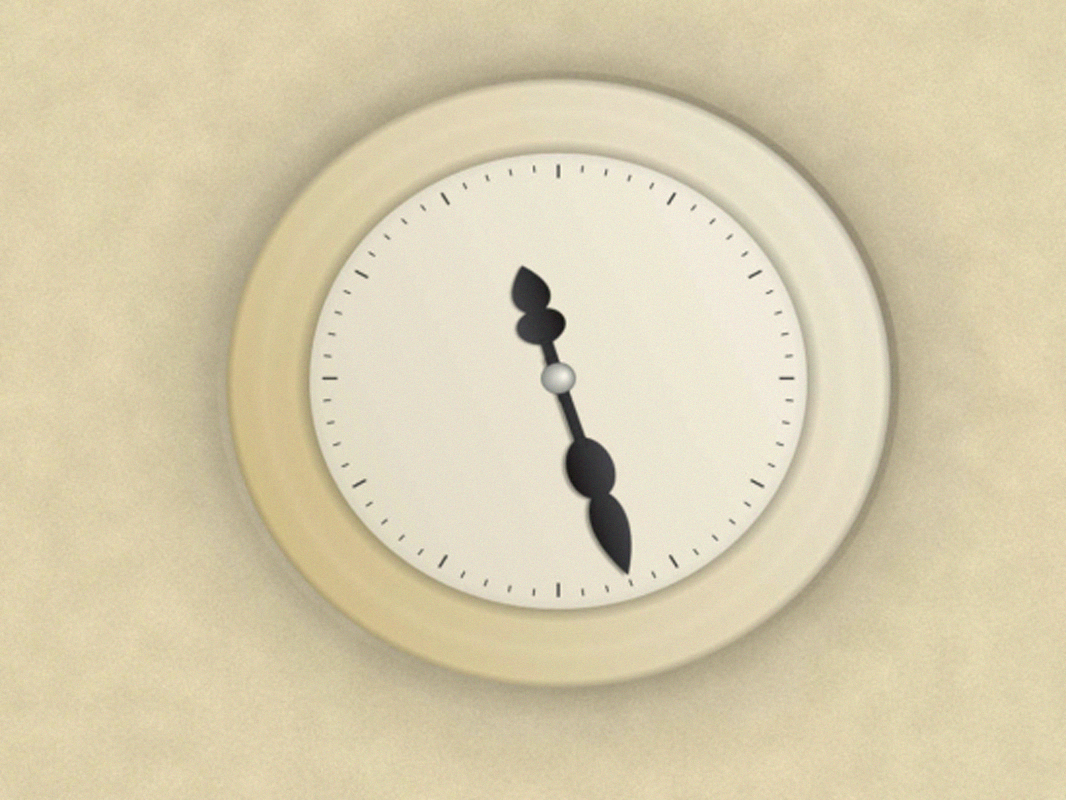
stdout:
{"hour": 11, "minute": 27}
